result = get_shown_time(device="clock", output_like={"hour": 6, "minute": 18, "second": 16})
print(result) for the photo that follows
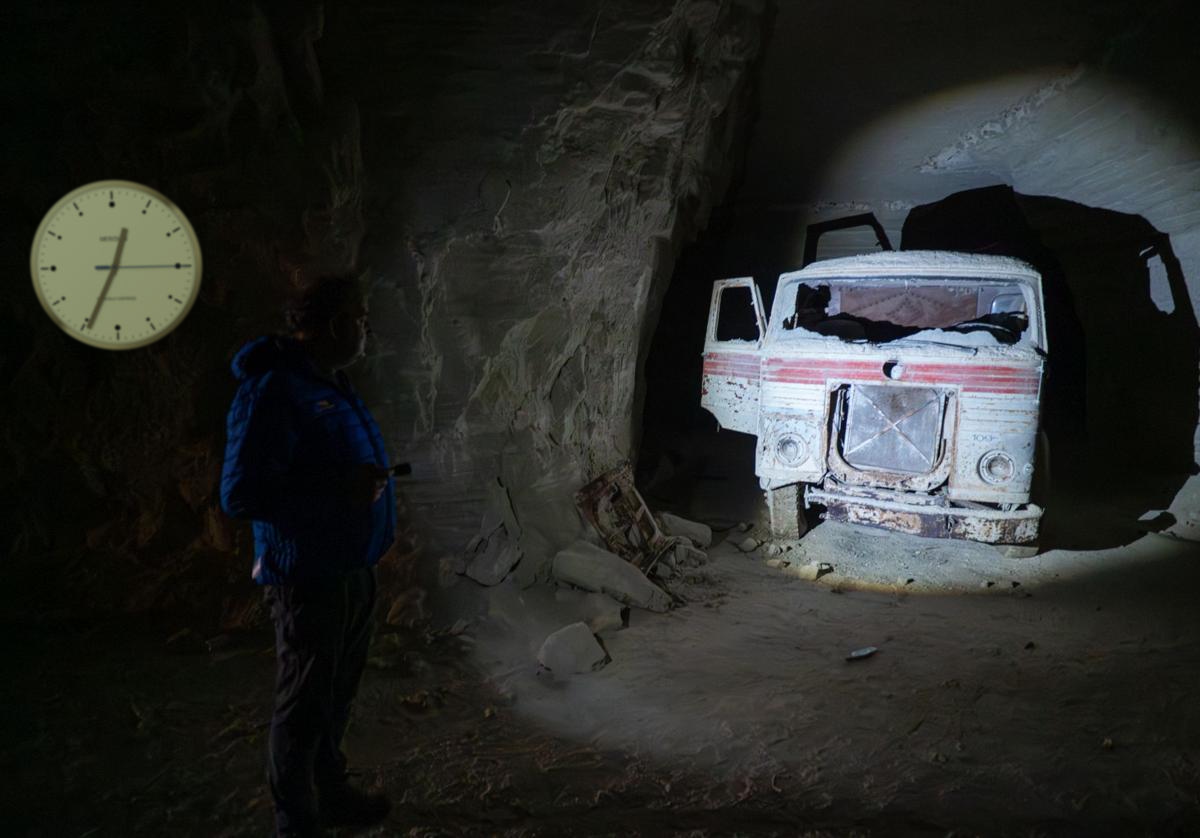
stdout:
{"hour": 12, "minute": 34, "second": 15}
